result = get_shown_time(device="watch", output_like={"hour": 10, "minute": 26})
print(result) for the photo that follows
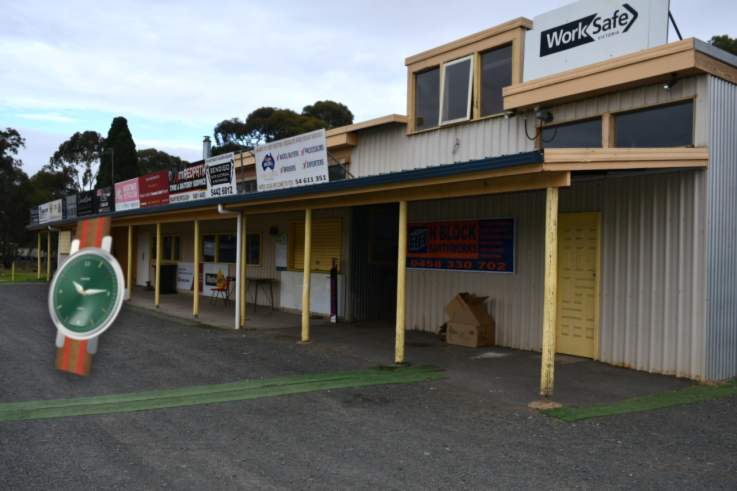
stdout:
{"hour": 10, "minute": 14}
